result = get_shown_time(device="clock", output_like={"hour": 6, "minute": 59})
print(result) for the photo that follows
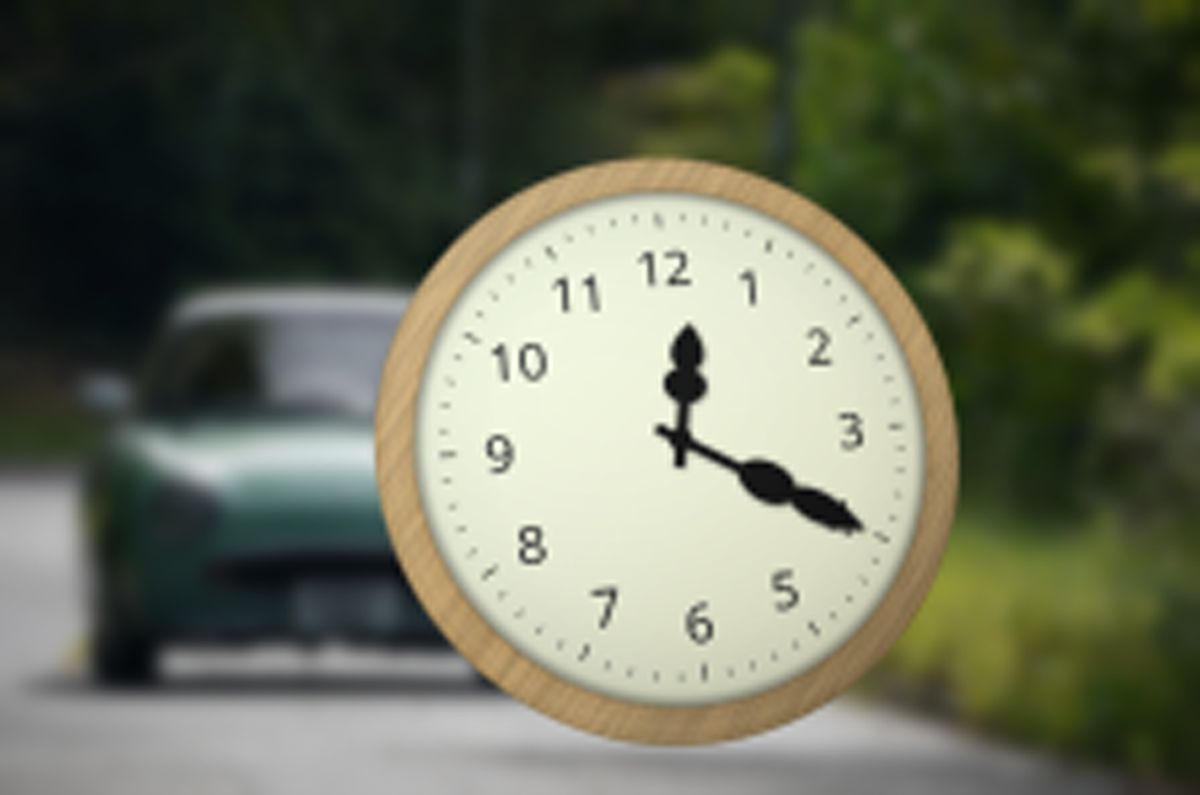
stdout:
{"hour": 12, "minute": 20}
